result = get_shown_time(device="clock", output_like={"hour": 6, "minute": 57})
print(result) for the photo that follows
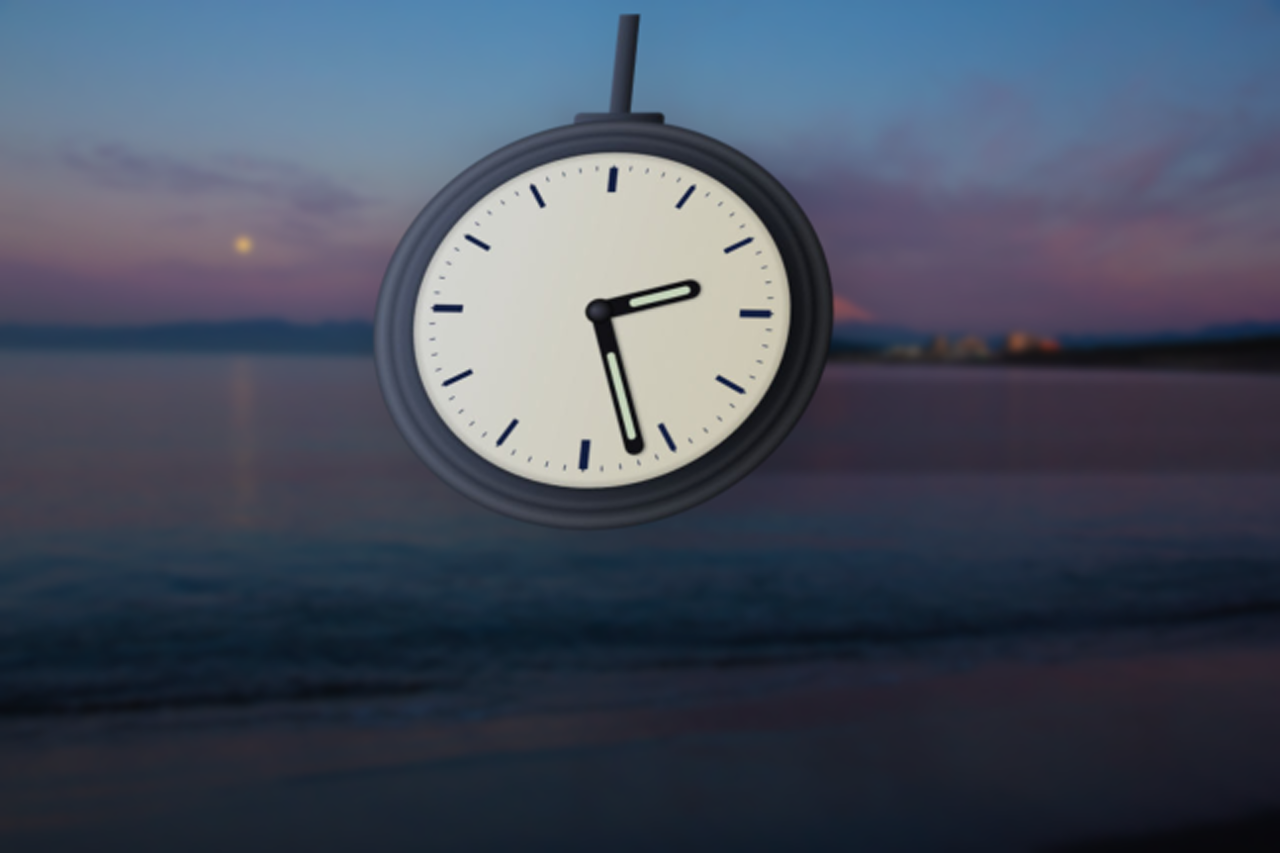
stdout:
{"hour": 2, "minute": 27}
